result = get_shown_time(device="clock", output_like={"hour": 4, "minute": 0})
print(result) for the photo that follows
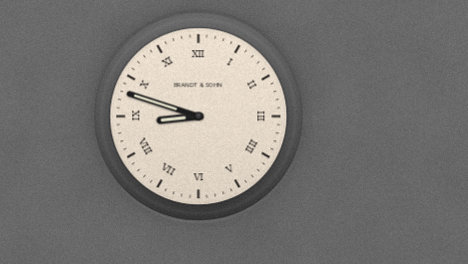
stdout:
{"hour": 8, "minute": 48}
